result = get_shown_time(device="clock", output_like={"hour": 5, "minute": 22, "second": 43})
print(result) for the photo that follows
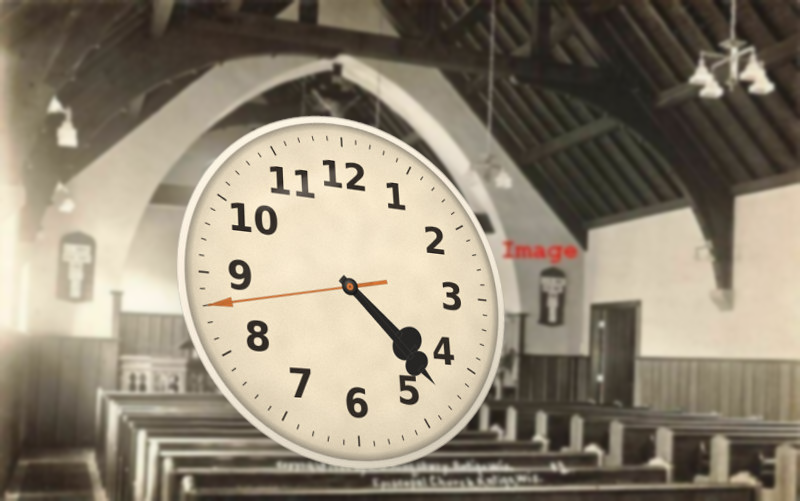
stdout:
{"hour": 4, "minute": 22, "second": 43}
